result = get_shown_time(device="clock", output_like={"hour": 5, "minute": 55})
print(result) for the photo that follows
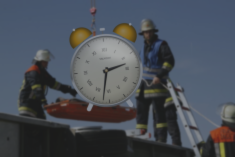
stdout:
{"hour": 2, "minute": 32}
